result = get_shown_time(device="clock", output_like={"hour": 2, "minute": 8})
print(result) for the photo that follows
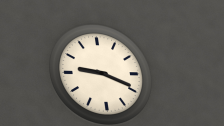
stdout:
{"hour": 9, "minute": 19}
